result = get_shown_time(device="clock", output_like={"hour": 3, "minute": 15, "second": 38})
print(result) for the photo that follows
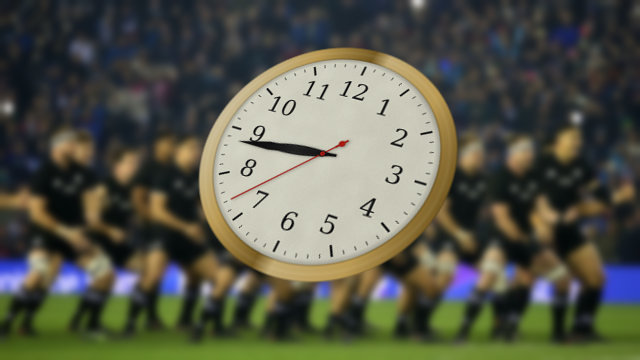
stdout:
{"hour": 8, "minute": 43, "second": 37}
